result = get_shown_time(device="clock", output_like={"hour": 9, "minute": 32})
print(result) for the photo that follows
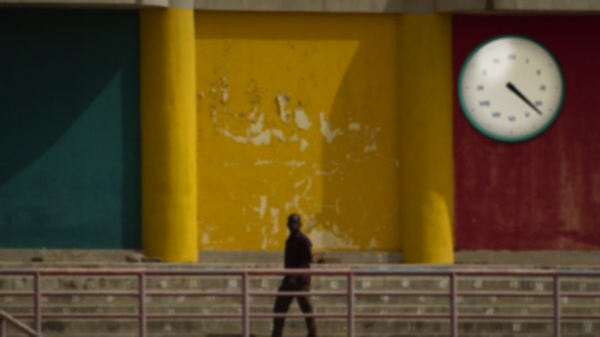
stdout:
{"hour": 4, "minute": 22}
